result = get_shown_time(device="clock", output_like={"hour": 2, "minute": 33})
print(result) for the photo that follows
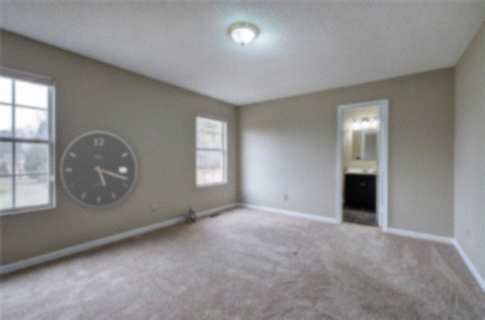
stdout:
{"hour": 5, "minute": 18}
